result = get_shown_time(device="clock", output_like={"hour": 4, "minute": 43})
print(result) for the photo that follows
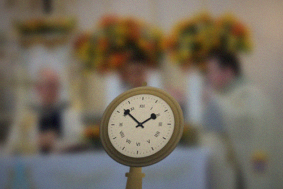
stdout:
{"hour": 1, "minute": 52}
